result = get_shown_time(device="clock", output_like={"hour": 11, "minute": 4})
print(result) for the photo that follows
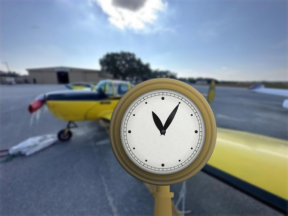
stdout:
{"hour": 11, "minute": 5}
